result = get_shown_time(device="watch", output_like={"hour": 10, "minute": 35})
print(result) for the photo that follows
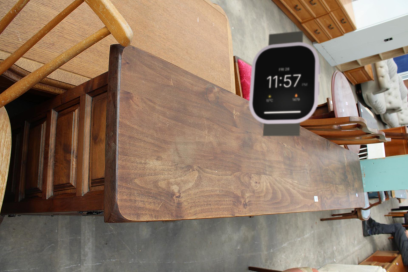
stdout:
{"hour": 11, "minute": 57}
